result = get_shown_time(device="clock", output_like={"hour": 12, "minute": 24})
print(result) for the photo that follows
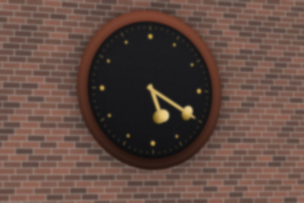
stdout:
{"hour": 5, "minute": 20}
